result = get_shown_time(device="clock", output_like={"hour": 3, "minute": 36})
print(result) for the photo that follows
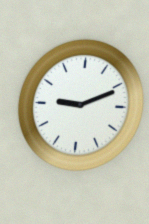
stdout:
{"hour": 9, "minute": 11}
